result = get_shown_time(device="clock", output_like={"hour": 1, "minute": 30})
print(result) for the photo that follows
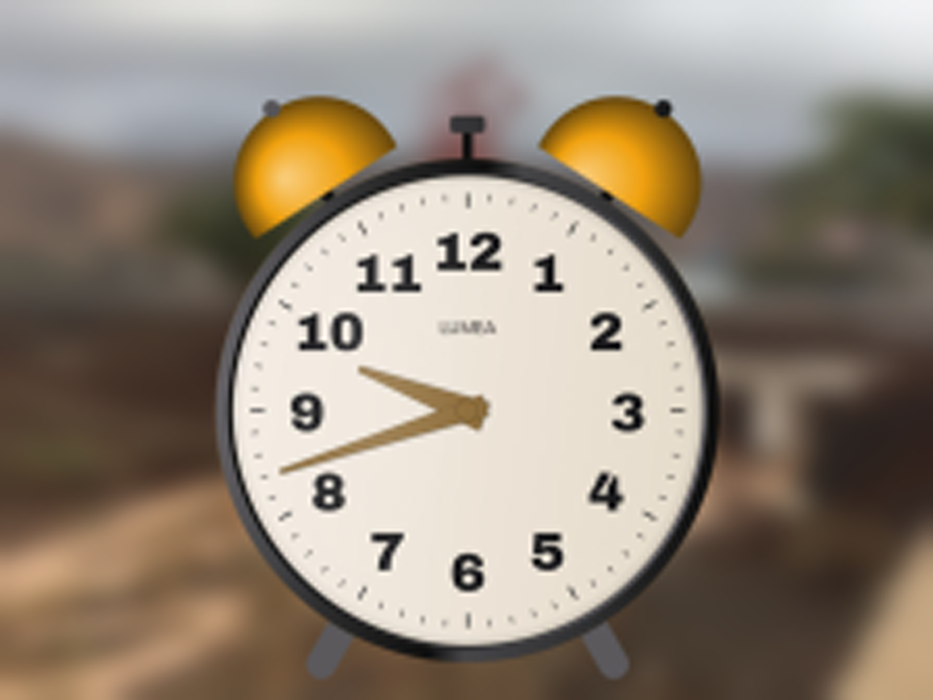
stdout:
{"hour": 9, "minute": 42}
